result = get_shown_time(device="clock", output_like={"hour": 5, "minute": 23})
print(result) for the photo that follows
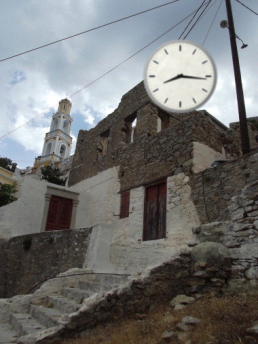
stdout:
{"hour": 8, "minute": 16}
